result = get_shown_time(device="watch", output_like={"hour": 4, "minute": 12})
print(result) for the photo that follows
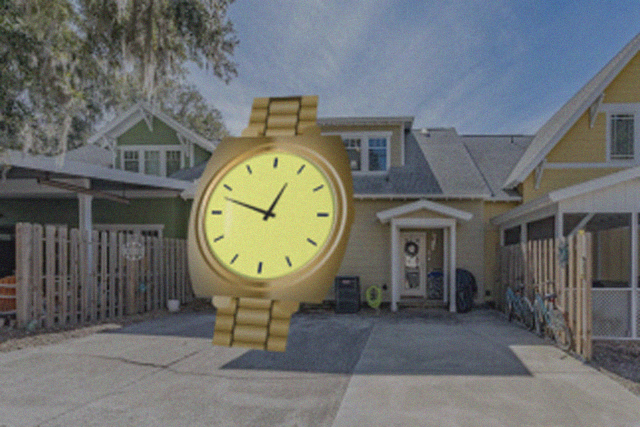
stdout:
{"hour": 12, "minute": 48}
